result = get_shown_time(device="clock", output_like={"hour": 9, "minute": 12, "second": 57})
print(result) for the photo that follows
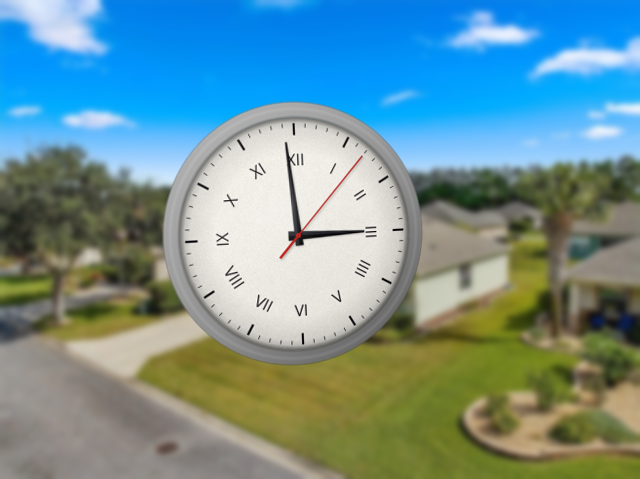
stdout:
{"hour": 2, "minute": 59, "second": 7}
